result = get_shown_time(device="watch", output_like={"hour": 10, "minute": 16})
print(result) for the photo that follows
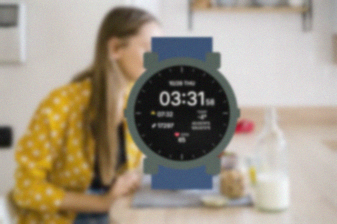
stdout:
{"hour": 3, "minute": 31}
